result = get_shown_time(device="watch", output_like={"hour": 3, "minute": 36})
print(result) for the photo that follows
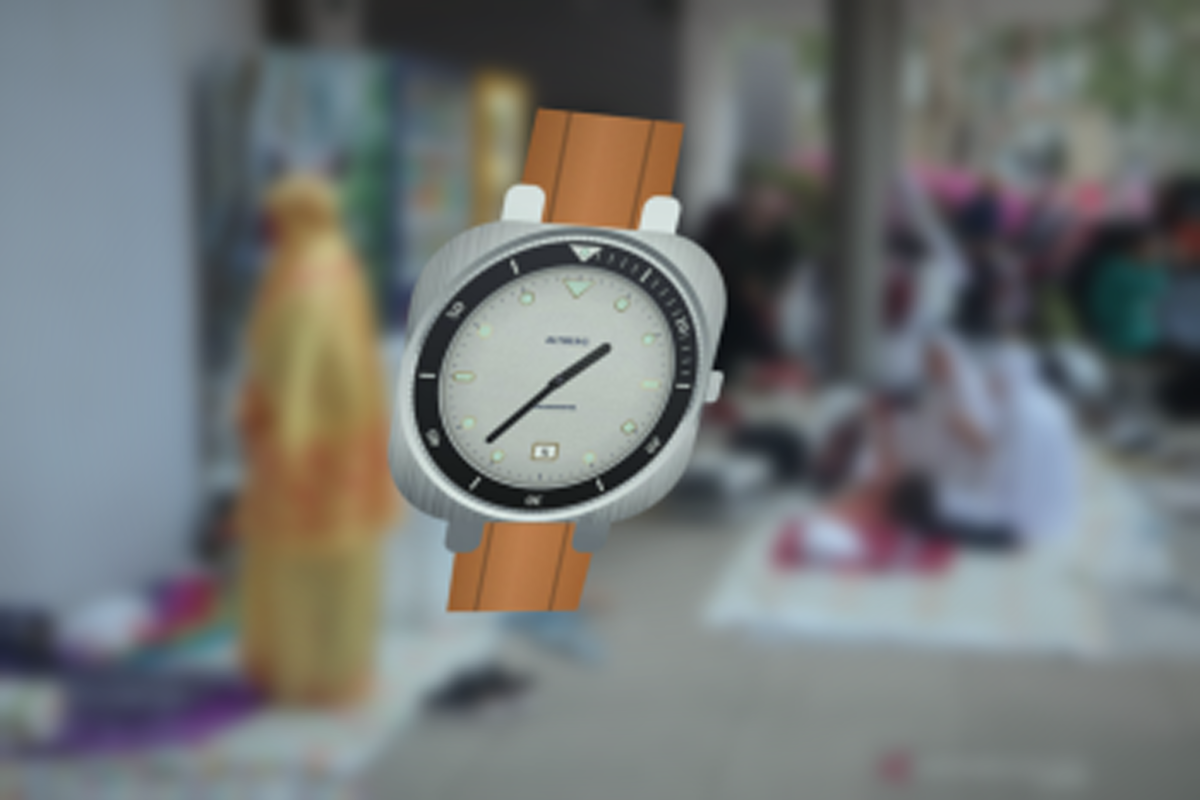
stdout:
{"hour": 1, "minute": 37}
